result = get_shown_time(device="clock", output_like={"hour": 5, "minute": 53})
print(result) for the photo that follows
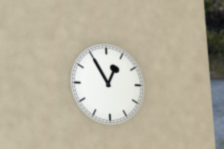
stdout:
{"hour": 12, "minute": 55}
